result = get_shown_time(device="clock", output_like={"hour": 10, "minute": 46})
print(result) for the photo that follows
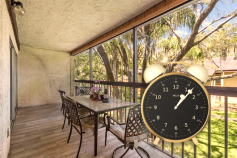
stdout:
{"hour": 1, "minute": 7}
